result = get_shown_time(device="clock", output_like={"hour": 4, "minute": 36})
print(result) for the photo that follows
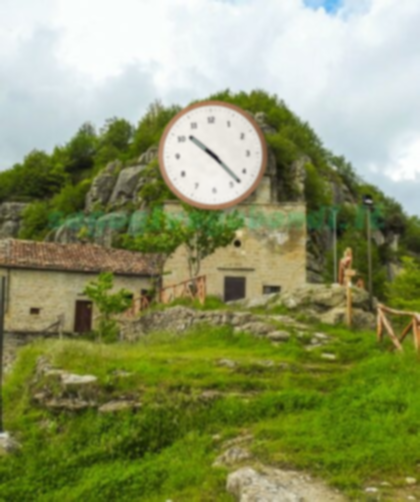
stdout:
{"hour": 10, "minute": 23}
